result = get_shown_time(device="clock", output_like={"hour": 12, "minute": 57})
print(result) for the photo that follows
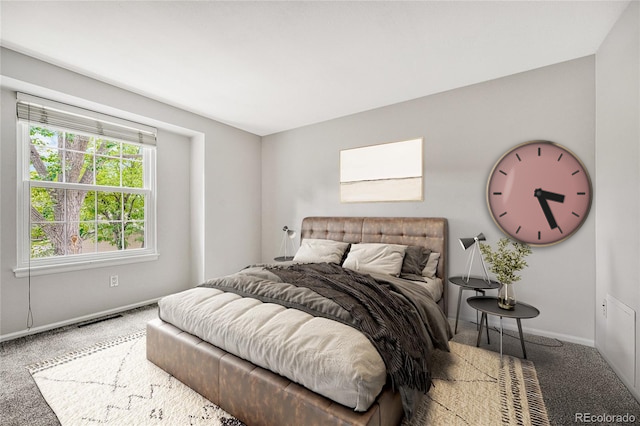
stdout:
{"hour": 3, "minute": 26}
